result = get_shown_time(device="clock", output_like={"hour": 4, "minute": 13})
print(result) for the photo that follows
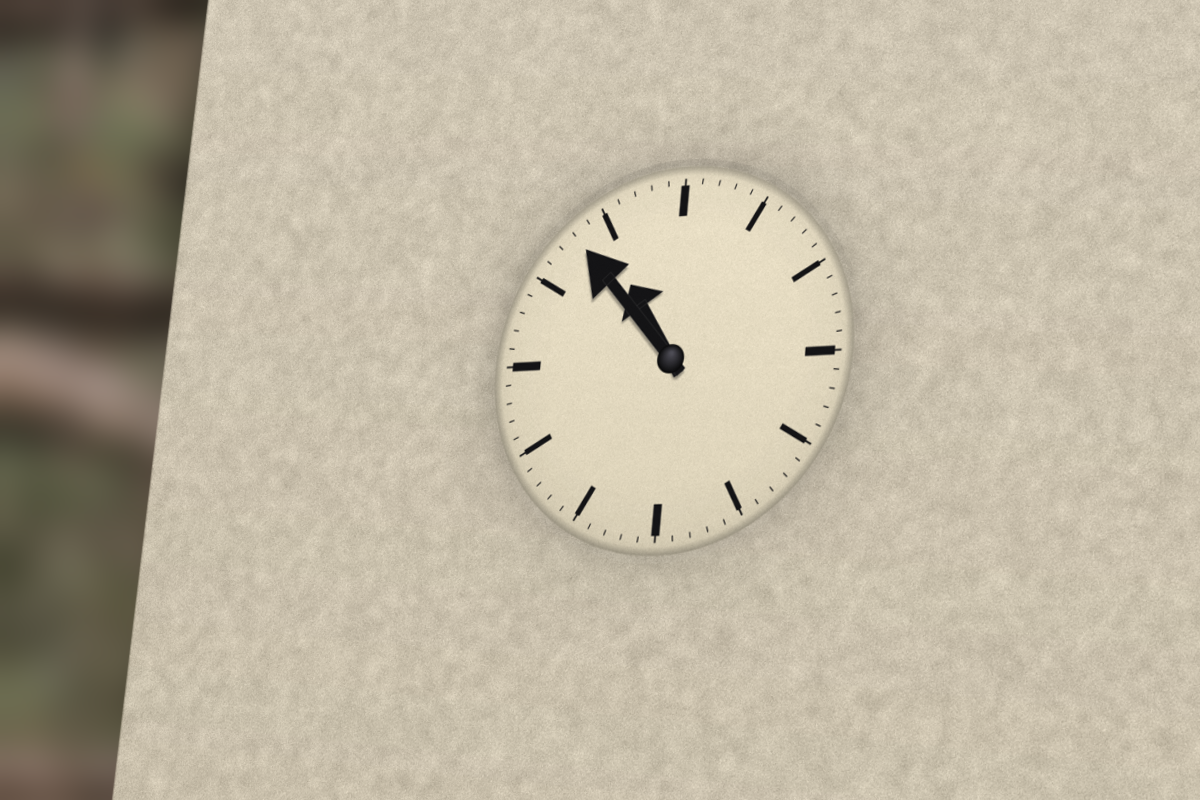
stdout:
{"hour": 10, "minute": 53}
